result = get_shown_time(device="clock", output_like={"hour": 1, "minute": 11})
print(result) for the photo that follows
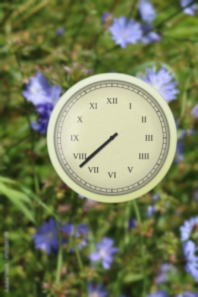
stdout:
{"hour": 7, "minute": 38}
